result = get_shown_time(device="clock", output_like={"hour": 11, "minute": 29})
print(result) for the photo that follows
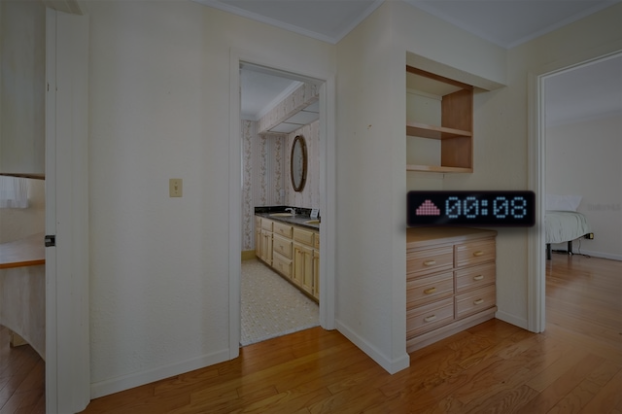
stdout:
{"hour": 0, "minute": 8}
